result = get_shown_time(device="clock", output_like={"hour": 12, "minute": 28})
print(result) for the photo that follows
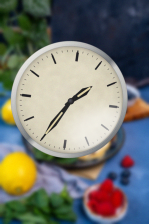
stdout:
{"hour": 1, "minute": 35}
